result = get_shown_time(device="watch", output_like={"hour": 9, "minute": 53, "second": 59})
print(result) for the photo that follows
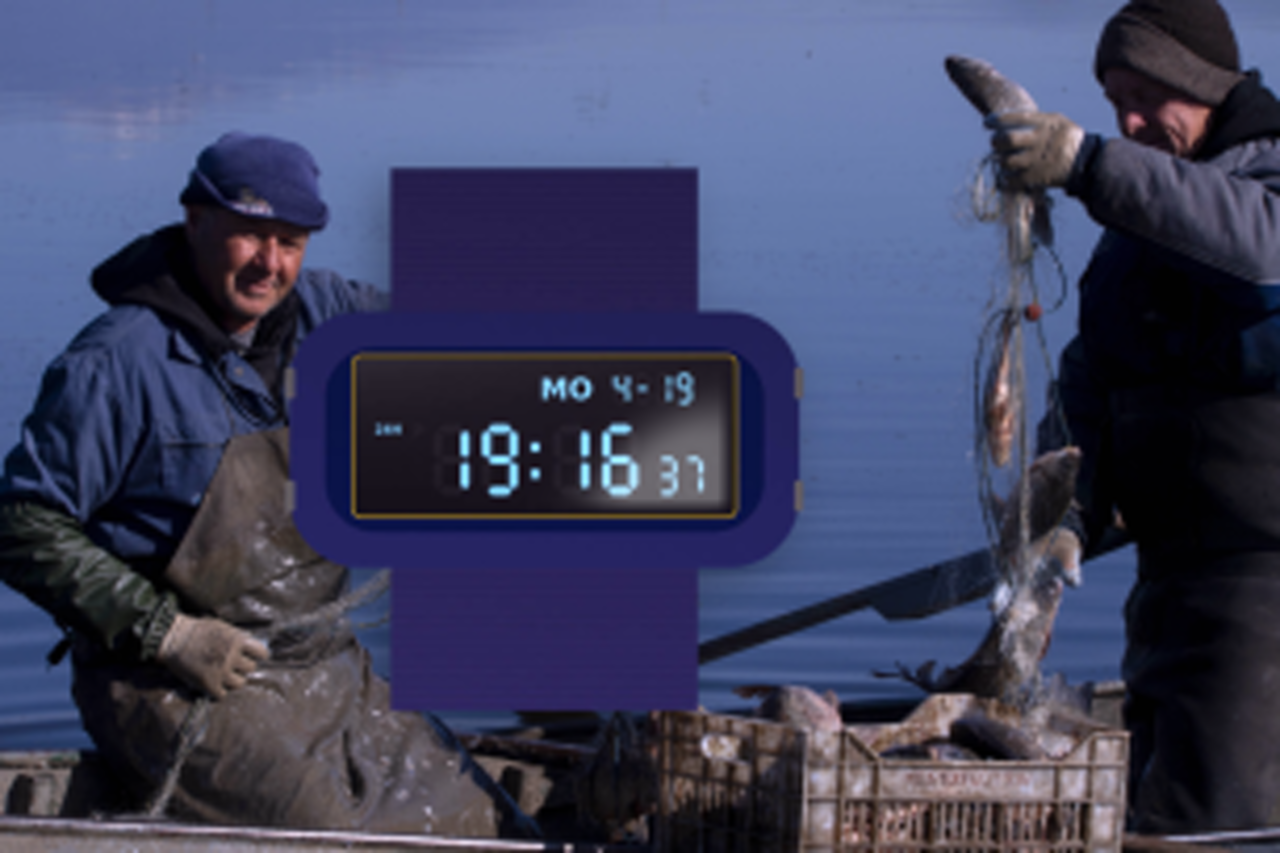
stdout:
{"hour": 19, "minute": 16, "second": 37}
